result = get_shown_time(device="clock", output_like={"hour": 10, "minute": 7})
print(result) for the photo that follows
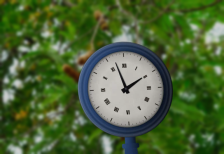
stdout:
{"hour": 1, "minute": 57}
